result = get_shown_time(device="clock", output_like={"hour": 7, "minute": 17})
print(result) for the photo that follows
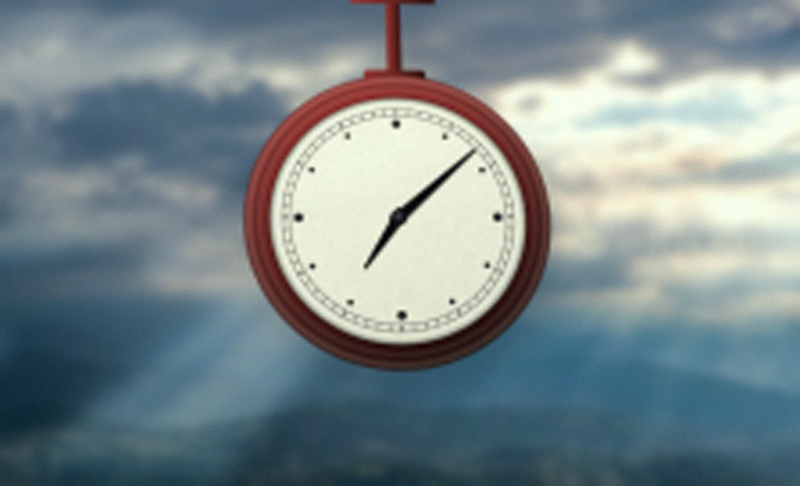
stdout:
{"hour": 7, "minute": 8}
